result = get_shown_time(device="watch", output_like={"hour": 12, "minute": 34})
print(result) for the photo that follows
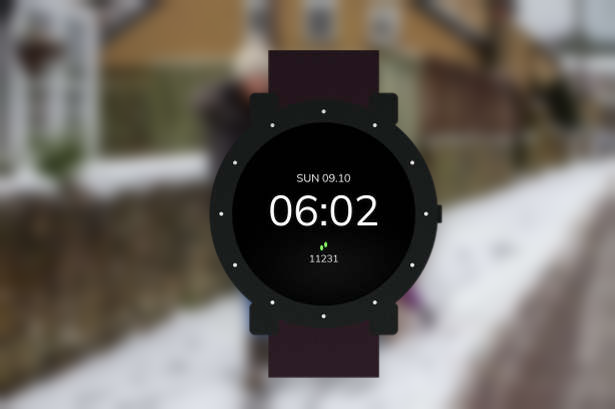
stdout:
{"hour": 6, "minute": 2}
